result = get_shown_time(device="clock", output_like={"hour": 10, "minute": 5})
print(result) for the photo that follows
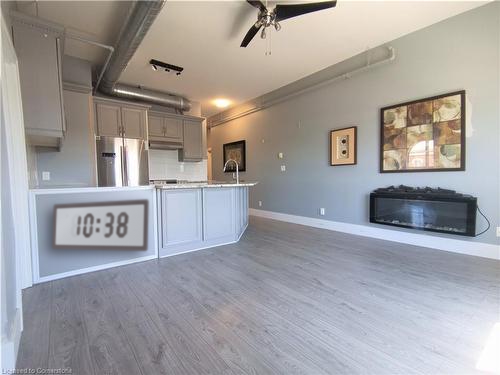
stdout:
{"hour": 10, "minute": 38}
